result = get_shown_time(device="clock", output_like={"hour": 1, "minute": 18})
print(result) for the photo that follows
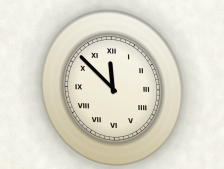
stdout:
{"hour": 11, "minute": 52}
